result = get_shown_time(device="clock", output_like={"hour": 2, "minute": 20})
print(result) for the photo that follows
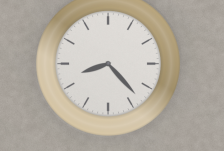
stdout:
{"hour": 8, "minute": 23}
